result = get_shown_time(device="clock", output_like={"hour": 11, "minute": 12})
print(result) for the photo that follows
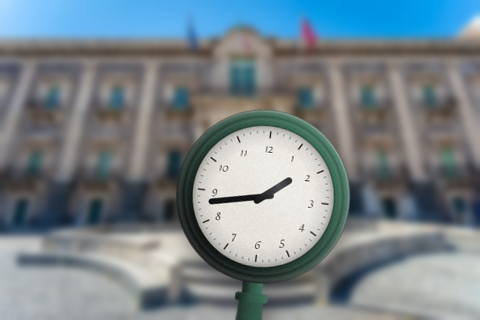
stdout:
{"hour": 1, "minute": 43}
